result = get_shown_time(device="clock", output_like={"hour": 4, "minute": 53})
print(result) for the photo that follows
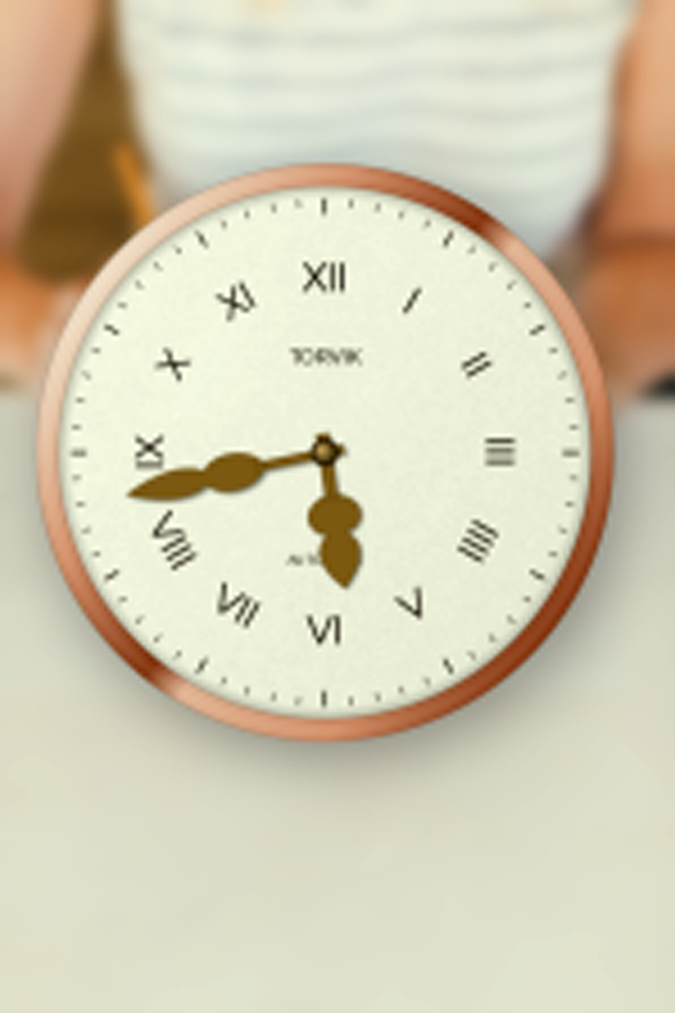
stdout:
{"hour": 5, "minute": 43}
